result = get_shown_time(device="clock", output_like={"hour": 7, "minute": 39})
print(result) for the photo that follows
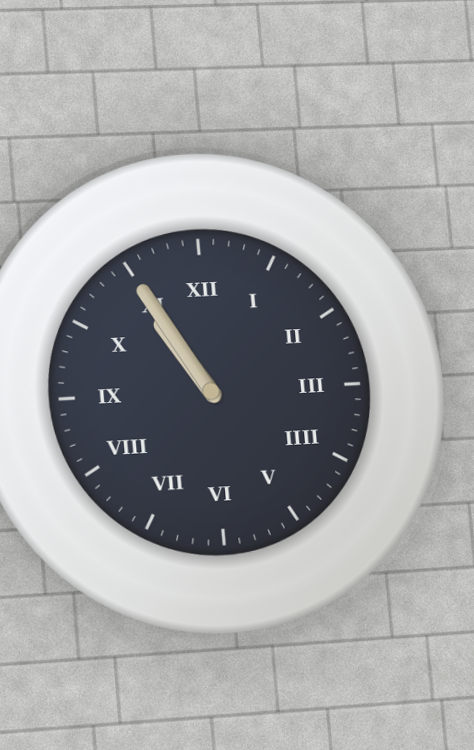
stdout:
{"hour": 10, "minute": 55}
